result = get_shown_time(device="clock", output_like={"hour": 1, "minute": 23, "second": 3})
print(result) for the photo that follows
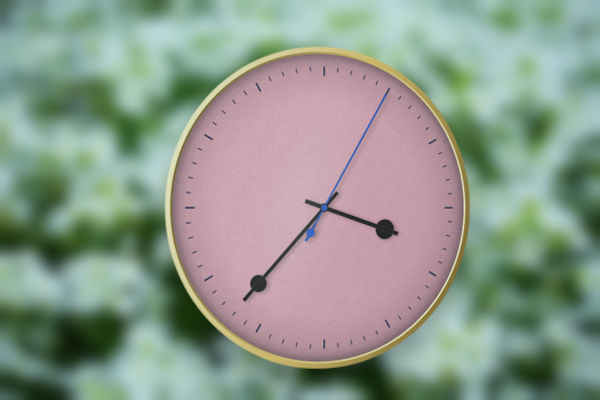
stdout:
{"hour": 3, "minute": 37, "second": 5}
